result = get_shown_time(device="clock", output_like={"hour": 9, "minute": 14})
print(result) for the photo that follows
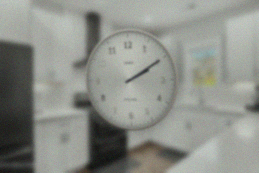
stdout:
{"hour": 2, "minute": 10}
